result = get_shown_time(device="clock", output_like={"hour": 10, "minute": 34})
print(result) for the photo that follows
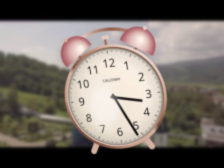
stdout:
{"hour": 3, "minute": 26}
